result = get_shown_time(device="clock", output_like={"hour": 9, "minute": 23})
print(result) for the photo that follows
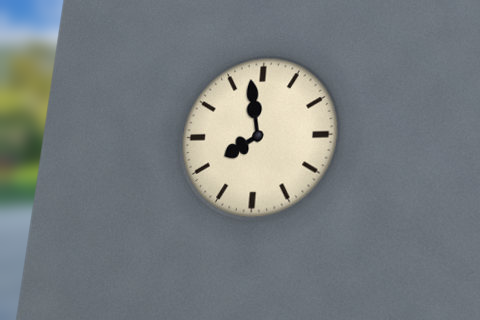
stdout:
{"hour": 7, "minute": 58}
